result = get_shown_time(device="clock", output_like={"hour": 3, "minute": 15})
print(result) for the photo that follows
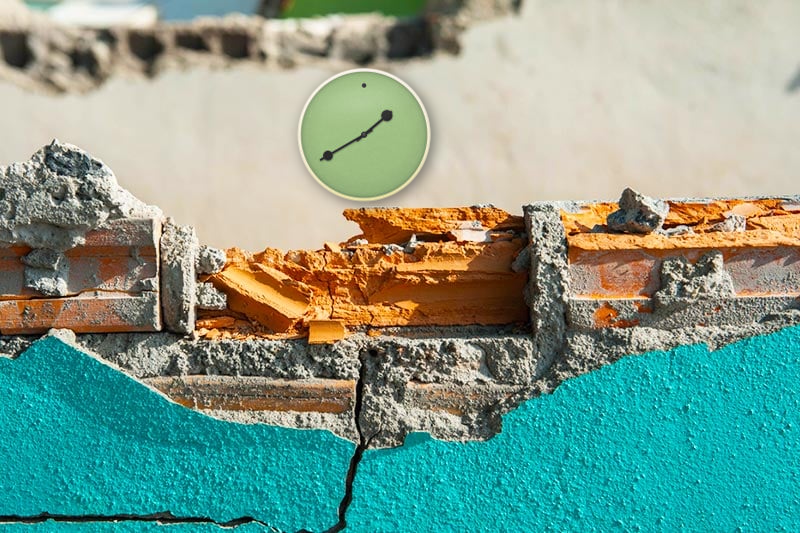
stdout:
{"hour": 1, "minute": 40}
